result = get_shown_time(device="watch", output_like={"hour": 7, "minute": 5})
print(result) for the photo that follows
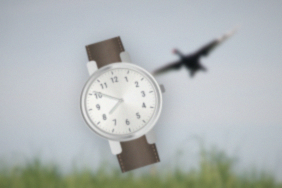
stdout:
{"hour": 7, "minute": 51}
